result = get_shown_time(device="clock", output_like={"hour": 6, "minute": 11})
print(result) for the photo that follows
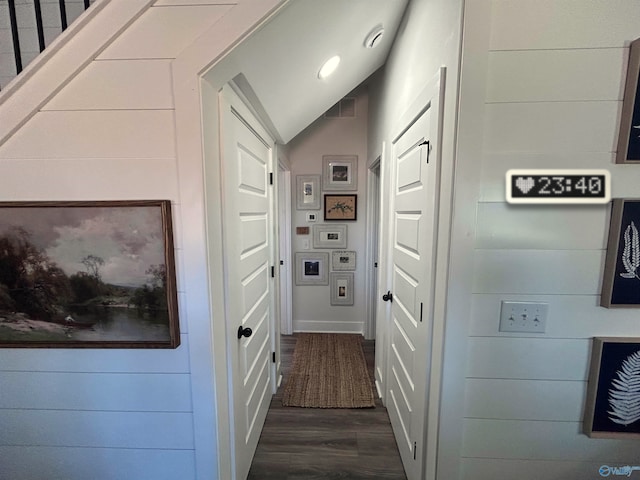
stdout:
{"hour": 23, "minute": 40}
